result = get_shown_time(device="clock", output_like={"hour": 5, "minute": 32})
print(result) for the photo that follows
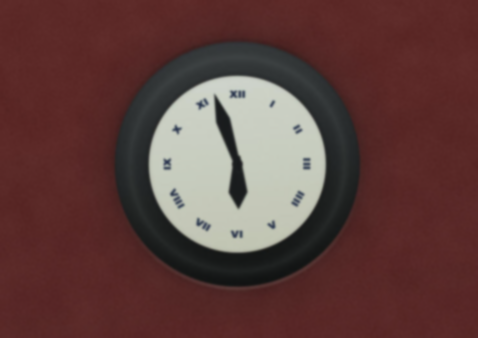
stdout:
{"hour": 5, "minute": 57}
